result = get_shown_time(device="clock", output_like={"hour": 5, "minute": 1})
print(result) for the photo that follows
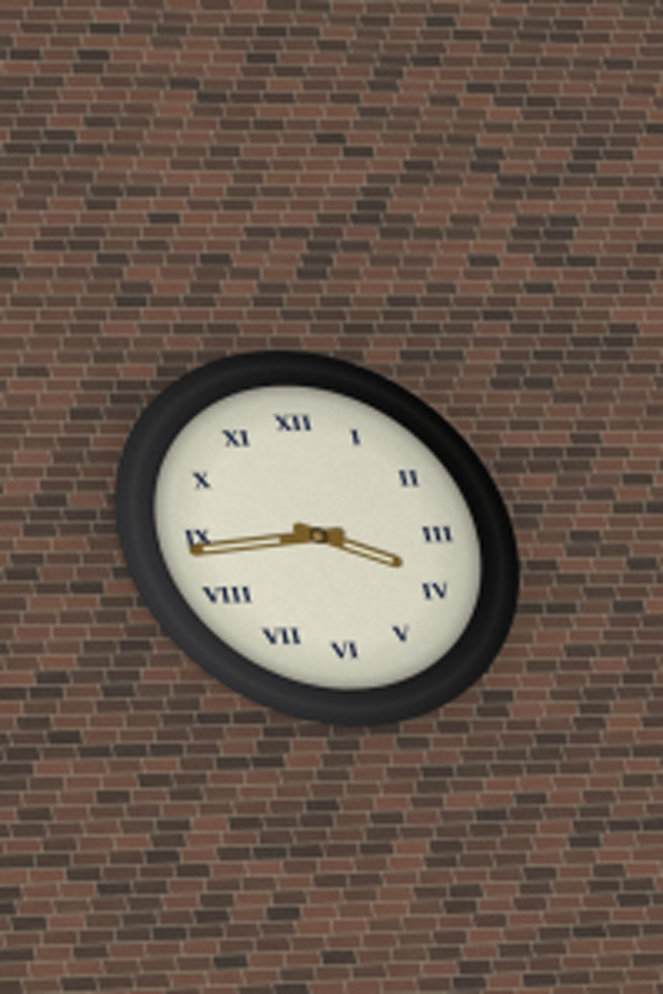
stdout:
{"hour": 3, "minute": 44}
